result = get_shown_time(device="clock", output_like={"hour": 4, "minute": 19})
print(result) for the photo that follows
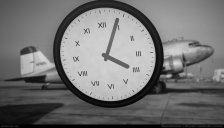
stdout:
{"hour": 4, "minute": 4}
